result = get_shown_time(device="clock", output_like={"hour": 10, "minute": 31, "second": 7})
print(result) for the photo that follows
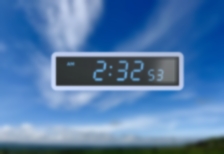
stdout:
{"hour": 2, "minute": 32, "second": 53}
